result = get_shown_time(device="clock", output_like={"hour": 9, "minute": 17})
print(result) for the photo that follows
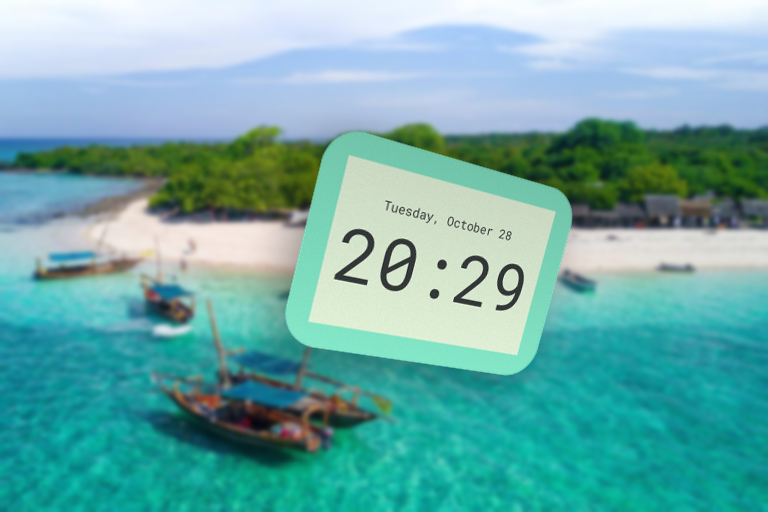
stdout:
{"hour": 20, "minute": 29}
